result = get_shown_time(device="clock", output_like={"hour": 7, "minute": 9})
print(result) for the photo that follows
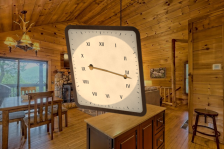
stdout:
{"hour": 9, "minute": 17}
